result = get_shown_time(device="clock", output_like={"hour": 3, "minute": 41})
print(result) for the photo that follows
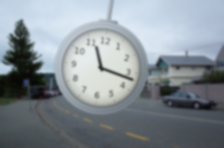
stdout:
{"hour": 11, "minute": 17}
